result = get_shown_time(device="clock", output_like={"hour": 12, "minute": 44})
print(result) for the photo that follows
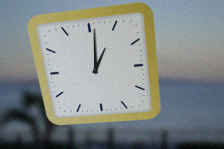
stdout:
{"hour": 1, "minute": 1}
